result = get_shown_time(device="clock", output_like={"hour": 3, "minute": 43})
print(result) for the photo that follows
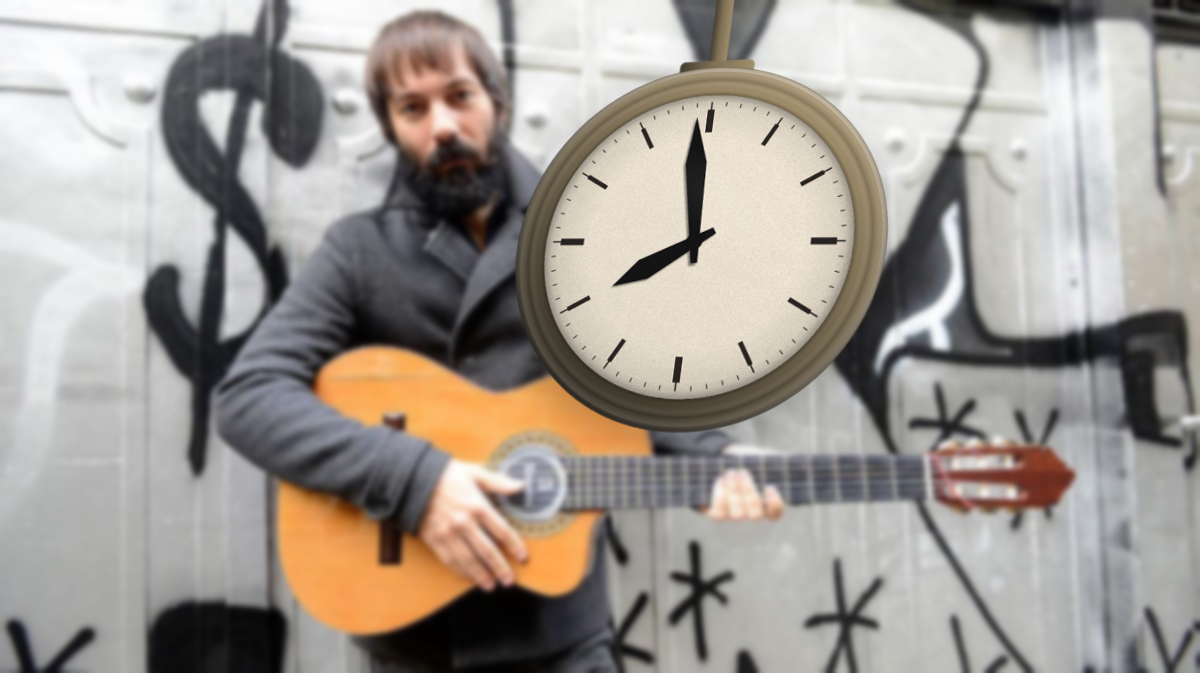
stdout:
{"hour": 7, "minute": 59}
